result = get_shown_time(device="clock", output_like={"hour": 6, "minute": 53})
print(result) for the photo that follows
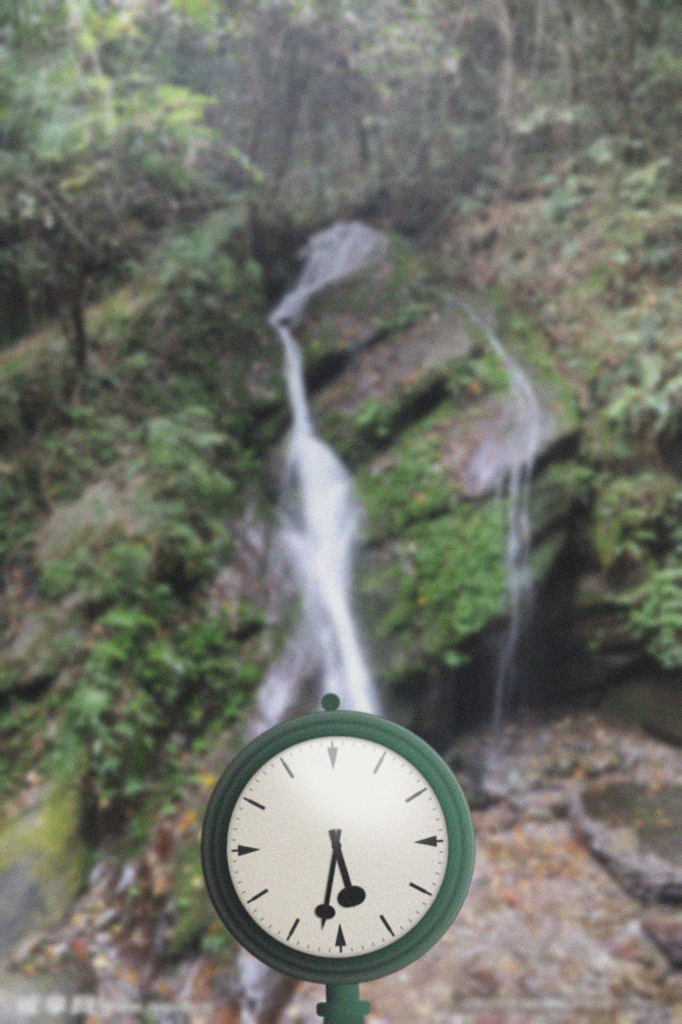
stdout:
{"hour": 5, "minute": 32}
